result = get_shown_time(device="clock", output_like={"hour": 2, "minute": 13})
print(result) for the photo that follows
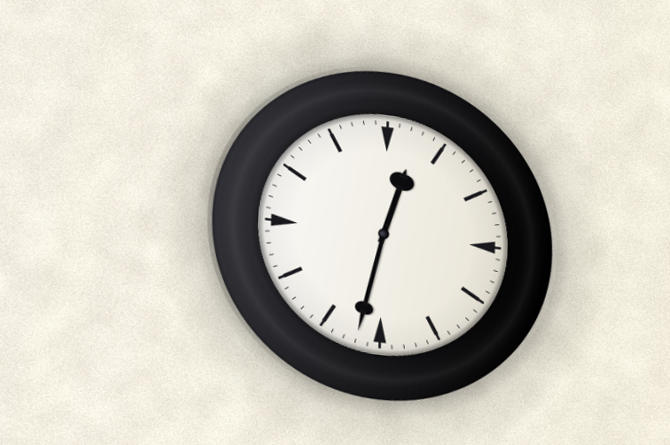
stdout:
{"hour": 12, "minute": 32}
